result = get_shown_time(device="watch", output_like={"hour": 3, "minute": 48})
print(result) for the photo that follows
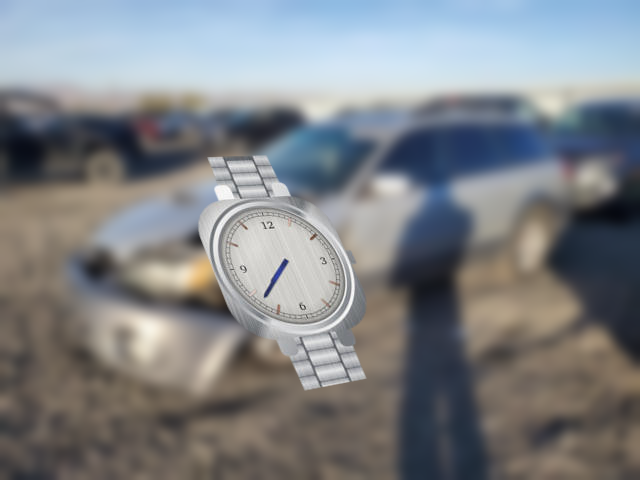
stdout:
{"hour": 7, "minute": 38}
